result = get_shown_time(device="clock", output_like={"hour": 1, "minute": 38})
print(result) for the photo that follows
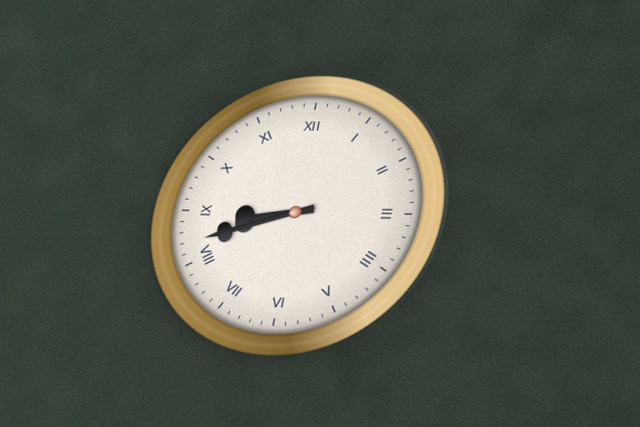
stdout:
{"hour": 8, "minute": 42}
